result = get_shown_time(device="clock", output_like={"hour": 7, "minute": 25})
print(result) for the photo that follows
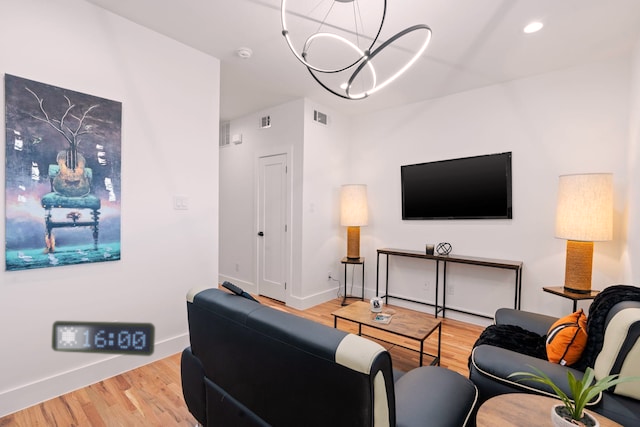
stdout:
{"hour": 16, "minute": 0}
